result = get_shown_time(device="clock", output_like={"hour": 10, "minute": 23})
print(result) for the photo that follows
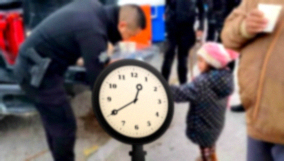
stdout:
{"hour": 12, "minute": 40}
